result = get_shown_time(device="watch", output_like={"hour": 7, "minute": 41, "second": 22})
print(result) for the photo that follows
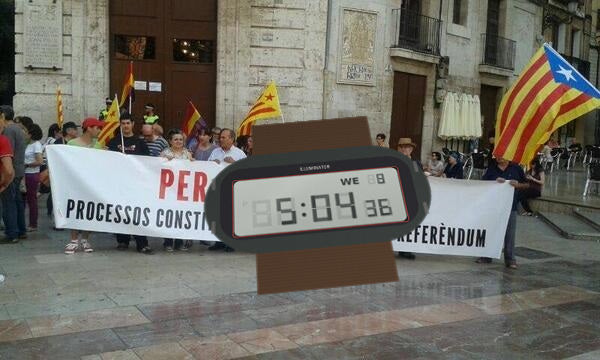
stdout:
{"hour": 5, "minute": 4, "second": 36}
